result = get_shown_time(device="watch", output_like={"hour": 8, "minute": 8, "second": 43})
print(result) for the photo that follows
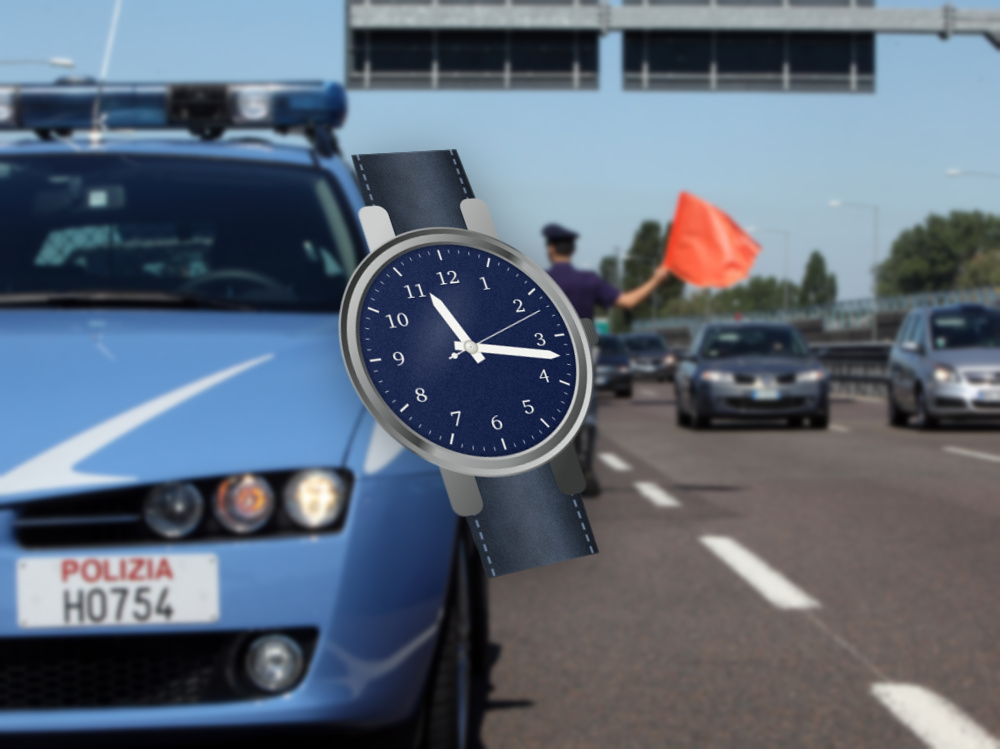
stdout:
{"hour": 11, "minute": 17, "second": 12}
